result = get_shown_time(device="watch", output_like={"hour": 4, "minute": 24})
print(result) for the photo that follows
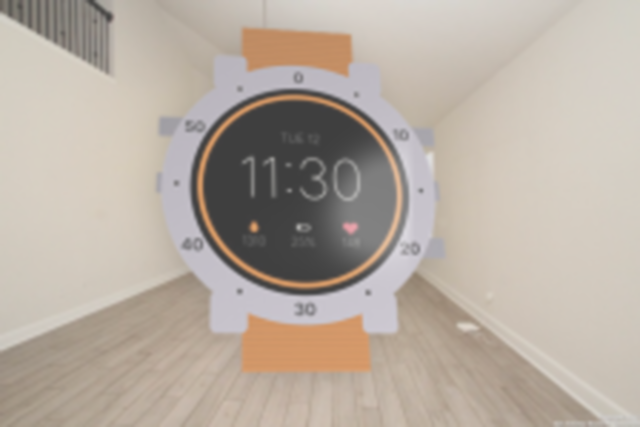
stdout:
{"hour": 11, "minute": 30}
